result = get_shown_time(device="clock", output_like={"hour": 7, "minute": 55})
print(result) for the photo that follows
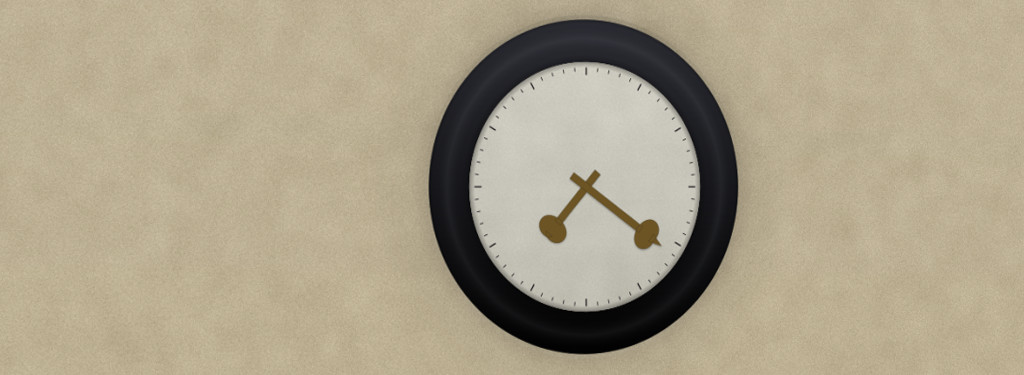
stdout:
{"hour": 7, "minute": 21}
